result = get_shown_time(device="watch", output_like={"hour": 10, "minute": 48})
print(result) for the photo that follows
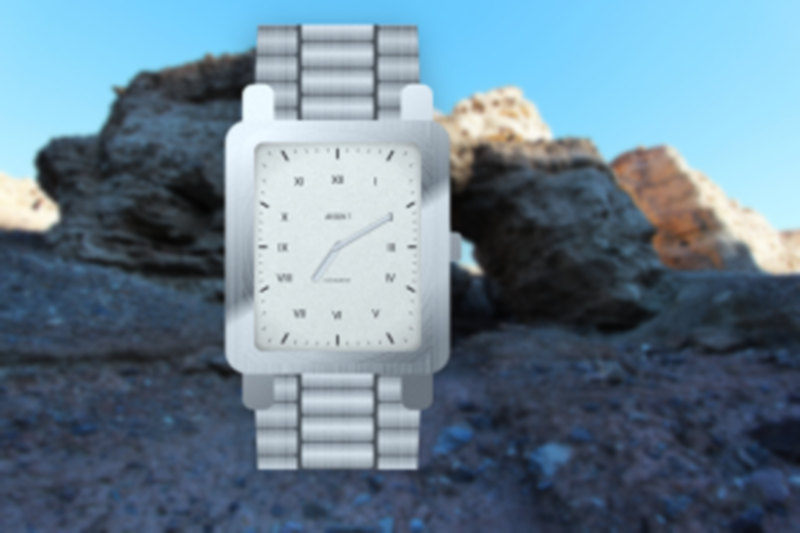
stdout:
{"hour": 7, "minute": 10}
